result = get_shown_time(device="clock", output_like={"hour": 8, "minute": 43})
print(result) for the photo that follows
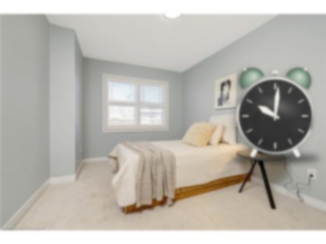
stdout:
{"hour": 10, "minute": 1}
